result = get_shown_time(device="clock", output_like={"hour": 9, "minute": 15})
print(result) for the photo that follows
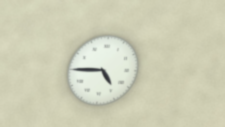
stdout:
{"hour": 4, "minute": 45}
